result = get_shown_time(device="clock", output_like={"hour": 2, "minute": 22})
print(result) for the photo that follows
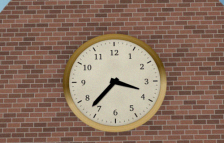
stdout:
{"hour": 3, "minute": 37}
